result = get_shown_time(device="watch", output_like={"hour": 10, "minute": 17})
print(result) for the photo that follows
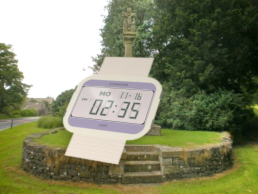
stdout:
{"hour": 2, "minute": 35}
